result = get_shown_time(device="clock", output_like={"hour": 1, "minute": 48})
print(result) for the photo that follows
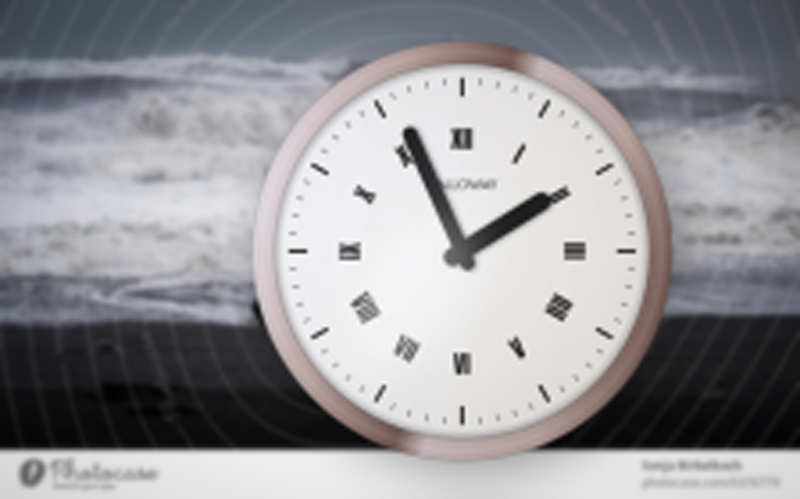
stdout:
{"hour": 1, "minute": 56}
